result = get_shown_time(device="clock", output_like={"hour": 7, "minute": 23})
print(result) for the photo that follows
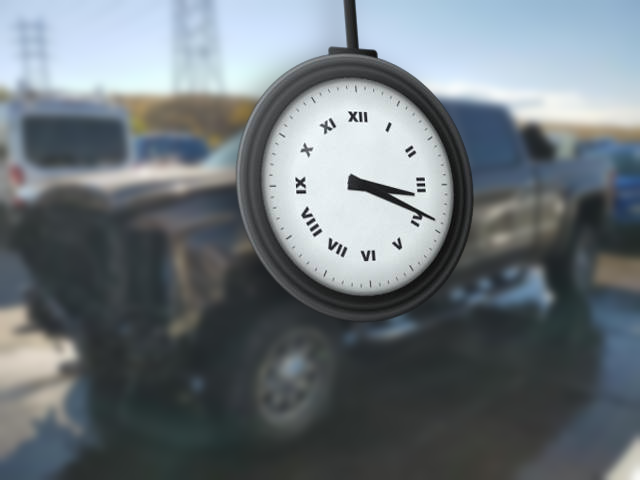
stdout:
{"hour": 3, "minute": 19}
